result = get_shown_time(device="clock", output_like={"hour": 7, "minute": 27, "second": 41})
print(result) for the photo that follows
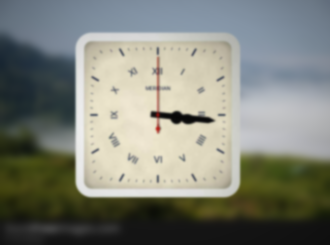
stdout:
{"hour": 3, "minute": 16, "second": 0}
